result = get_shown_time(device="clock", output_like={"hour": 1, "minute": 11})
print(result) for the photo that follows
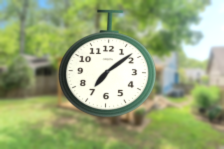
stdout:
{"hour": 7, "minute": 8}
